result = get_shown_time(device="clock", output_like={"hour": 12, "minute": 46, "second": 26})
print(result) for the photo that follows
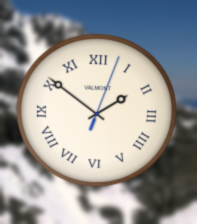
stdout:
{"hour": 1, "minute": 51, "second": 3}
